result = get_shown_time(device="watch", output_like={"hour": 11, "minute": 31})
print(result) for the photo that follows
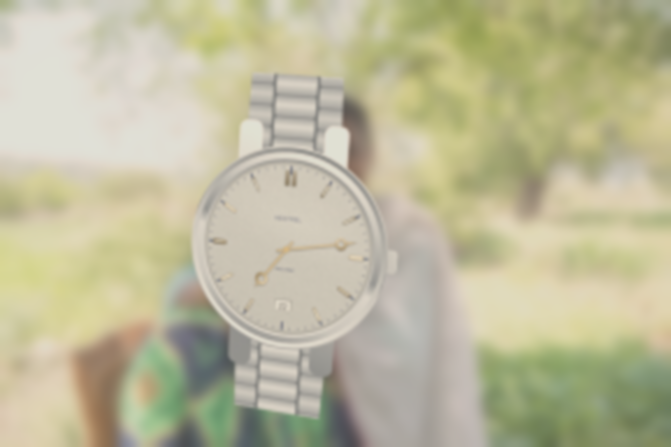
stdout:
{"hour": 7, "minute": 13}
